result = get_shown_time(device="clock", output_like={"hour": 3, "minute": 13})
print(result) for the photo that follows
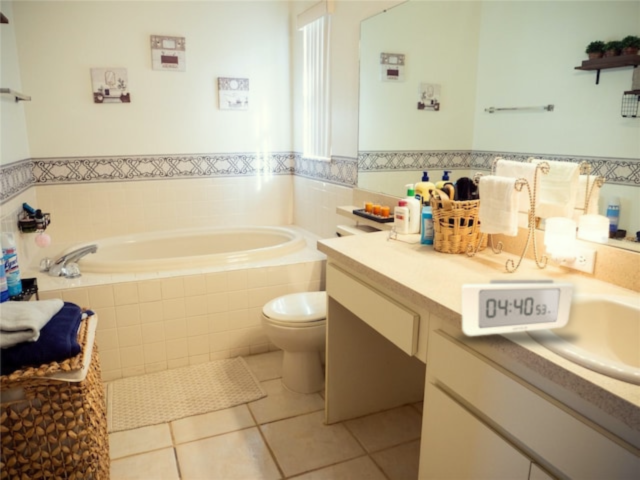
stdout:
{"hour": 4, "minute": 40}
